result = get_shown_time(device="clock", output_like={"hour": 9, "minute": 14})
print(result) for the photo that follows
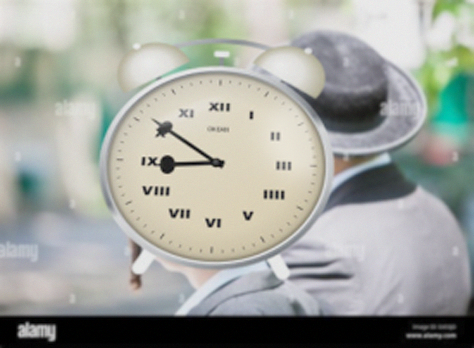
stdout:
{"hour": 8, "minute": 51}
